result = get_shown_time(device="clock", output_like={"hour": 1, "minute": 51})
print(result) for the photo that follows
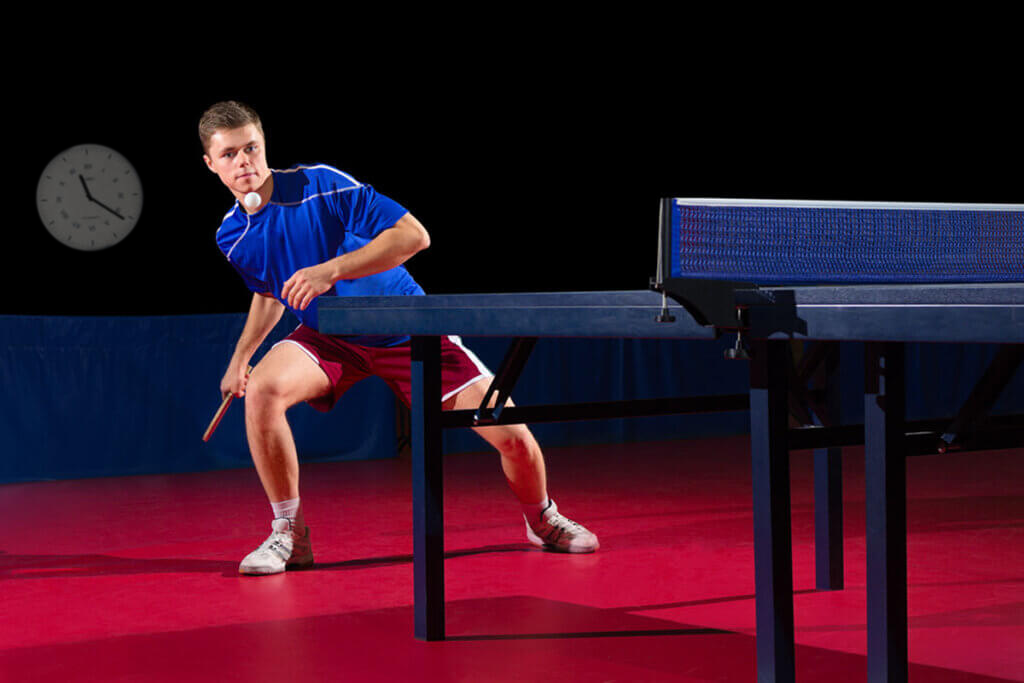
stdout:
{"hour": 11, "minute": 21}
